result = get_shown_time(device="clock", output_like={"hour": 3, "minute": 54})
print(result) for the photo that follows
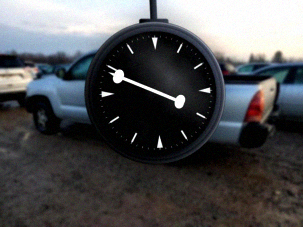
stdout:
{"hour": 3, "minute": 49}
